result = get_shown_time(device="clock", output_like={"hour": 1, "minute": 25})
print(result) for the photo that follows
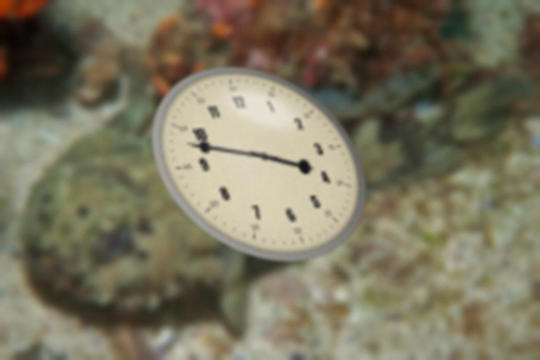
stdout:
{"hour": 3, "minute": 48}
